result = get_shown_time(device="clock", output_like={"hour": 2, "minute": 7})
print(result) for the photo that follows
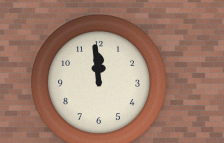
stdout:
{"hour": 11, "minute": 59}
